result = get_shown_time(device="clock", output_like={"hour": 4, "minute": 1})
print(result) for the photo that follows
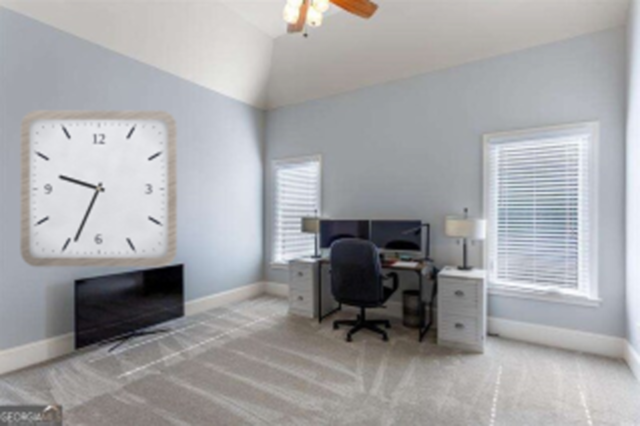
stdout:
{"hour": 9, "minute": 34}
